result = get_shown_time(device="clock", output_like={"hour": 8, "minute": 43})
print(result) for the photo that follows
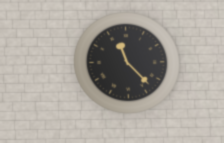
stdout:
{"hour": 11, "minute": 23}
